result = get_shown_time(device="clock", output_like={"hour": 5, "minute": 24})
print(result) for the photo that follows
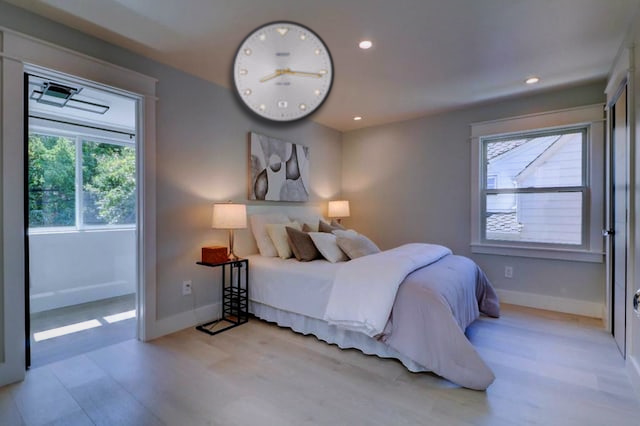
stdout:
{"hour": 8, "minute": 16}
